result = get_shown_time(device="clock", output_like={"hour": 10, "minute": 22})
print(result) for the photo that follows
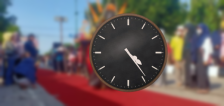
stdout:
{"hour": 4, "minute": 24}
